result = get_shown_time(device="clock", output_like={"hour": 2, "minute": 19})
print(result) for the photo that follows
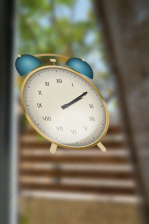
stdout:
{"hour": 2, "minute": 10}
